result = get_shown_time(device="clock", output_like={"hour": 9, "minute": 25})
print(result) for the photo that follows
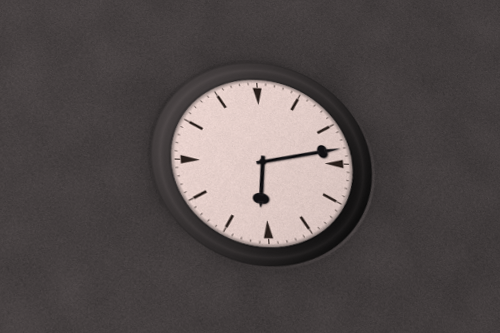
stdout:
{"hour": 6, "minute": 13}
